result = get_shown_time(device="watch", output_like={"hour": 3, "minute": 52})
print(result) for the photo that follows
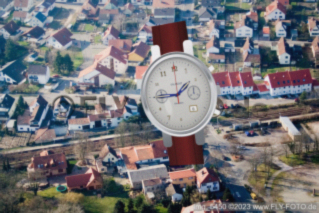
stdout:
{"hour": 1, "minute": 45}
